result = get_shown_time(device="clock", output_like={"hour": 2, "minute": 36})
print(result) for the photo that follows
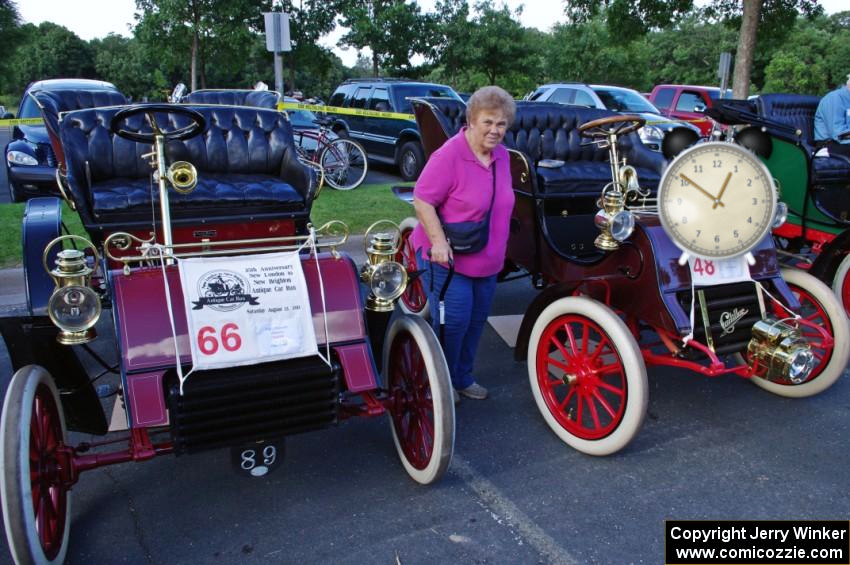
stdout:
{"hour": 12, "minute": 51}
